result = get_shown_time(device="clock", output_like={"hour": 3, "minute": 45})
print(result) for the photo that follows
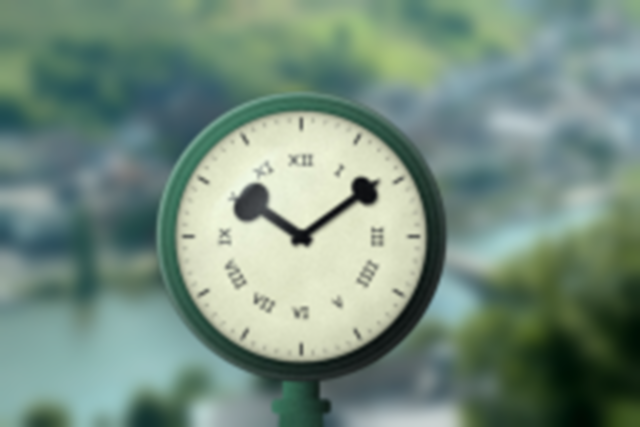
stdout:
{"hour": 10, "minute": 9}
